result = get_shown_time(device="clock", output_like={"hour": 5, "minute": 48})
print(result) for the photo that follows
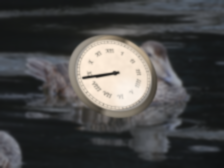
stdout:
{"hour": 8, "minute": 44}
